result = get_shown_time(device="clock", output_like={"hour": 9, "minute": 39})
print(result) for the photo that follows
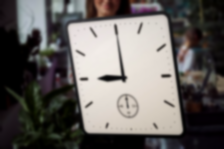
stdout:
{"hour": 9, "minute": 0}
